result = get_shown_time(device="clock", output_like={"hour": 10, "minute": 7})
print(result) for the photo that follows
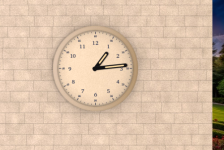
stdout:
{"hour": 1, "minute": 14}
